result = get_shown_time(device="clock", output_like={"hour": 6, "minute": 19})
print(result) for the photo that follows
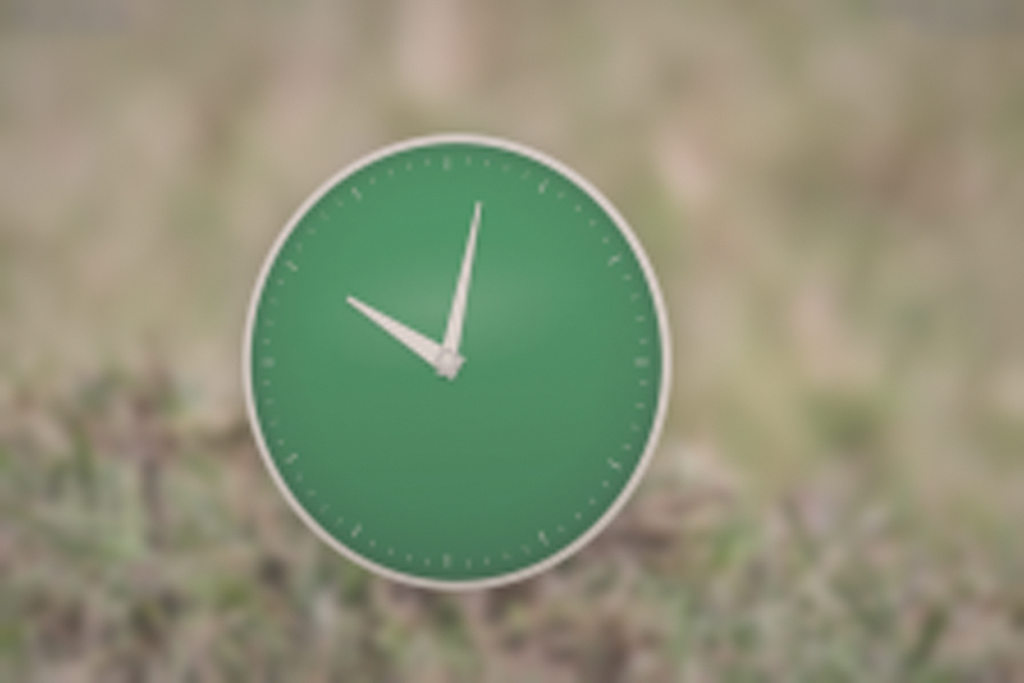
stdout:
{"hour": 10, "minute": 2}
